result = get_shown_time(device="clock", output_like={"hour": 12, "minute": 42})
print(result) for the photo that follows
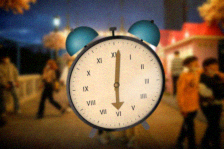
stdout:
{"hour": 6, "minute": 1}
